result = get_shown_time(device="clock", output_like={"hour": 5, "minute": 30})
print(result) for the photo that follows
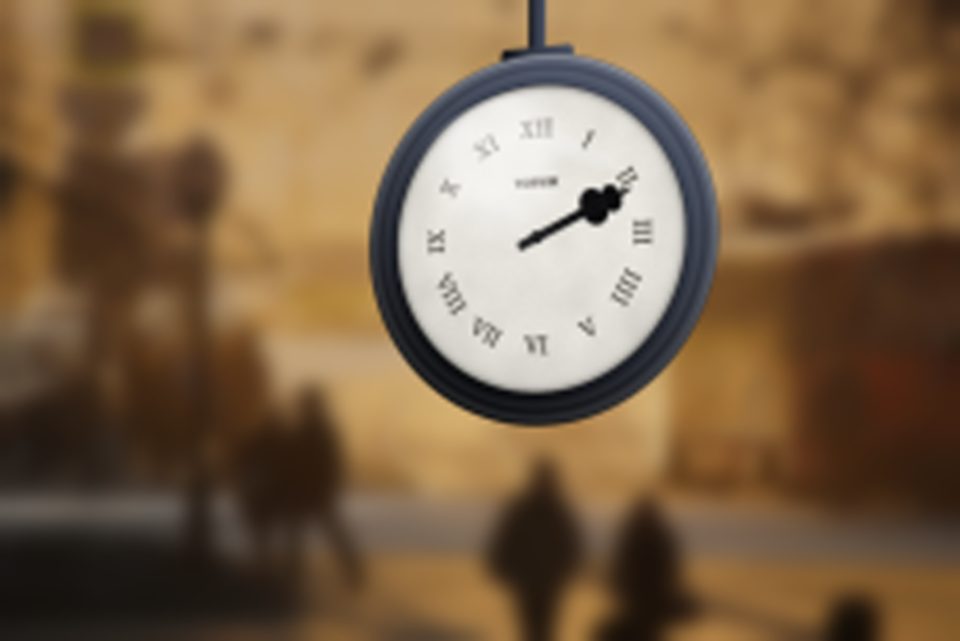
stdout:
{"hour": 2, "minute": 11}
